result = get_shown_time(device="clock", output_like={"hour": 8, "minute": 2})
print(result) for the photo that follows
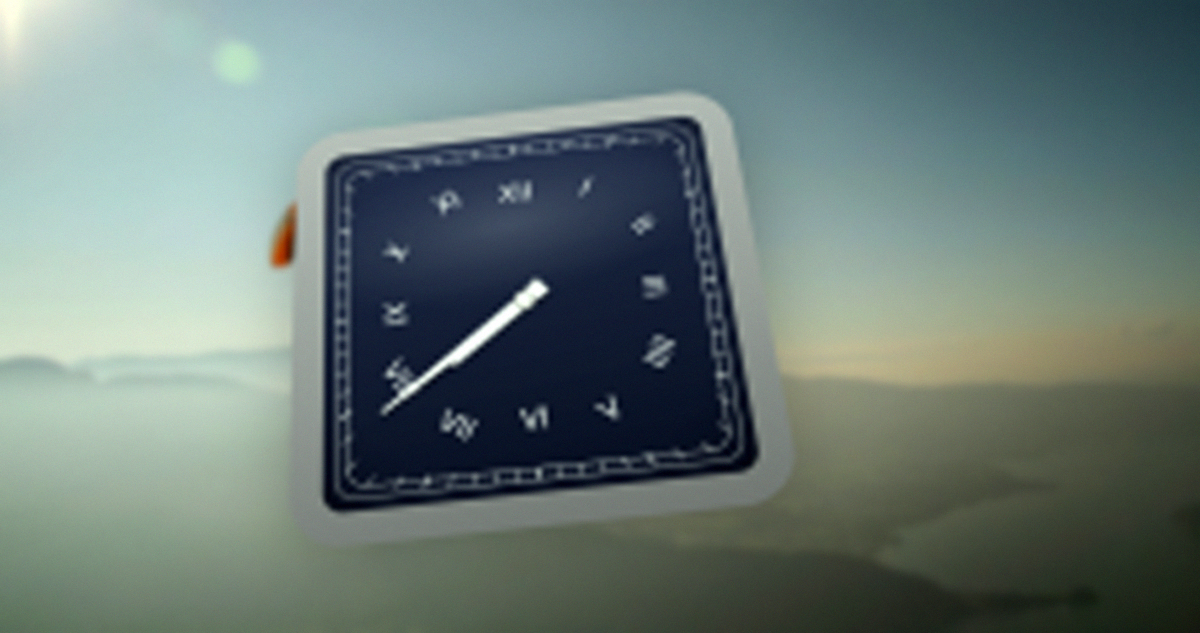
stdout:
{"hour": 7, "minute": 39}
